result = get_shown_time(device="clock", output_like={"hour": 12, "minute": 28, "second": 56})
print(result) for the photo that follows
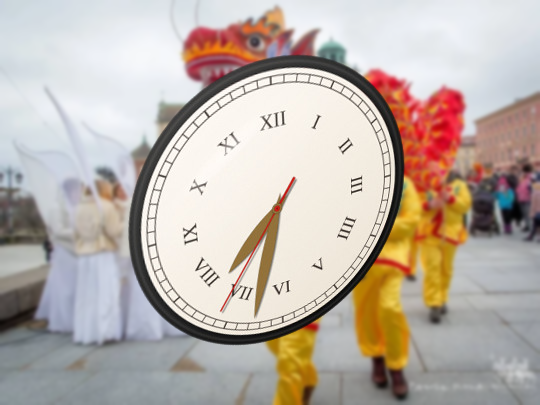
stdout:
{"hour": 7, "minute": 32, "second": 36}
